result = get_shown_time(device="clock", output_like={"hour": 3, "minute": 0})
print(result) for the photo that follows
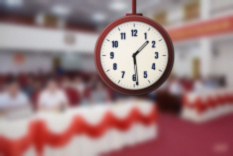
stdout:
{"hour": 1, "minute": 29}
